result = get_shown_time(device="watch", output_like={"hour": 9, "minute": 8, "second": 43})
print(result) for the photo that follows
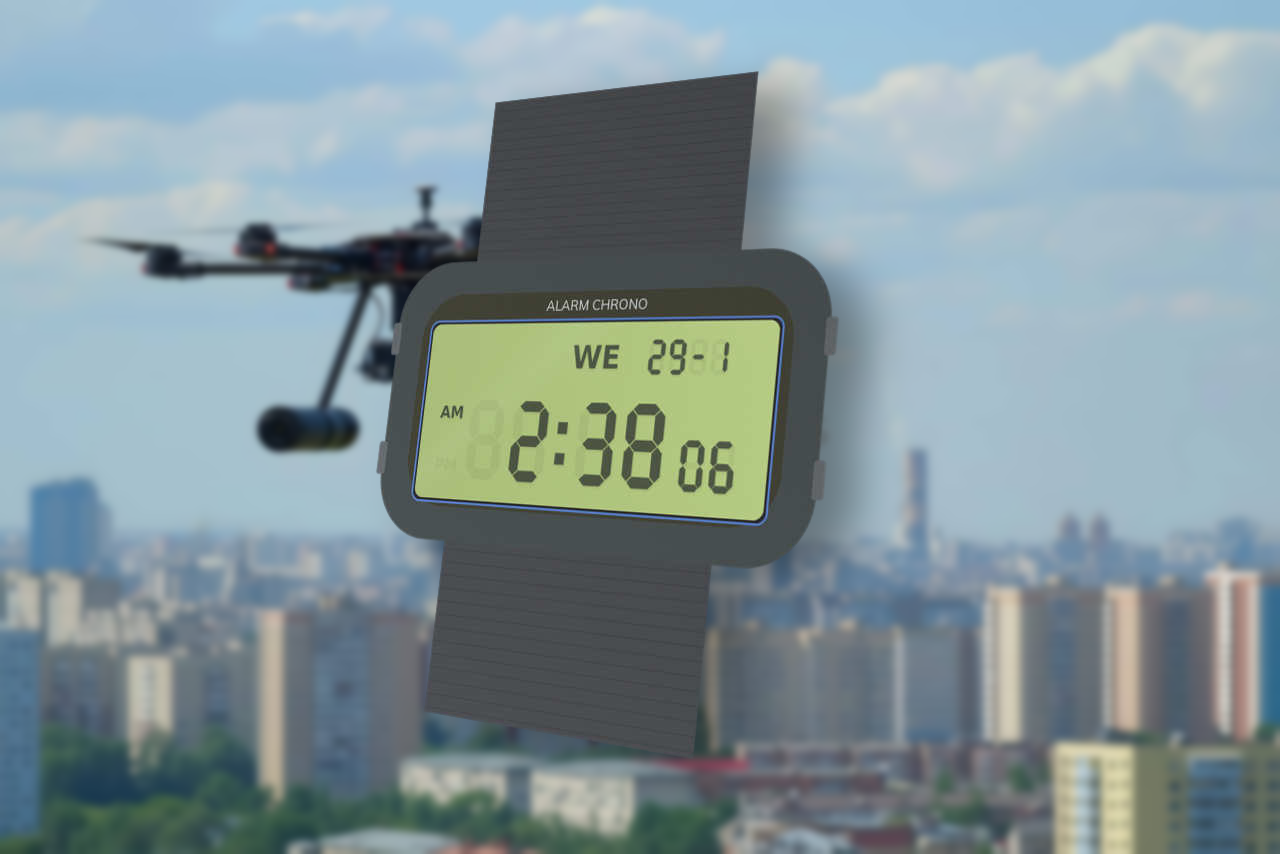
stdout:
{"hour": 2, "minute": 38, "second": 6}
